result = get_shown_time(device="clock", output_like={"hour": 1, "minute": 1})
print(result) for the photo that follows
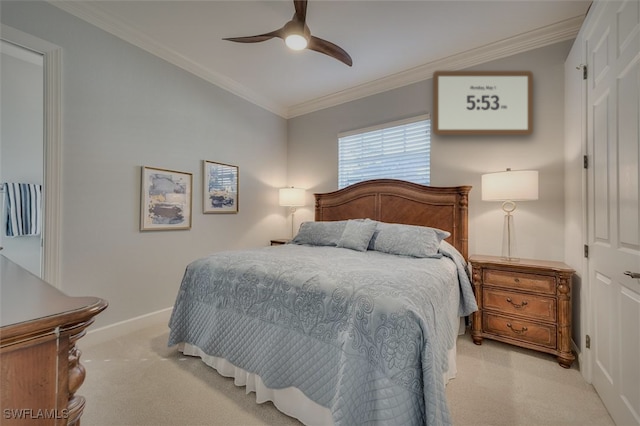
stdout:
{"hour": 5, "minute": 53}
